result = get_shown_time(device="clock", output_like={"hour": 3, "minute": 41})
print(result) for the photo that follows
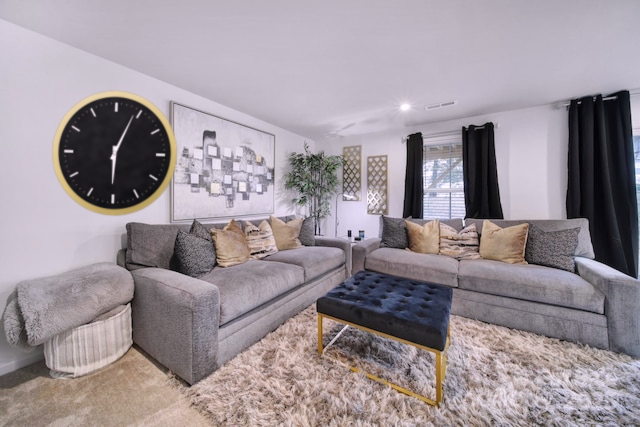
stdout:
{"hour": 6, "minute": 4}
